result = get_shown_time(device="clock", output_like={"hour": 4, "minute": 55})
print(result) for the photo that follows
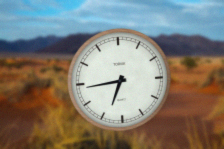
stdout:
{"hour": 6, "minute": 44}
